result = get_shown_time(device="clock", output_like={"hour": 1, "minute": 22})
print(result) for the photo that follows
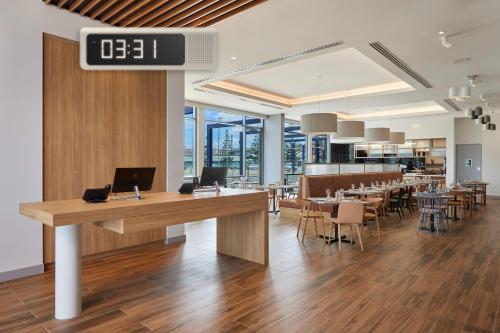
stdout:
{"hour": 3, "minute": 31}
